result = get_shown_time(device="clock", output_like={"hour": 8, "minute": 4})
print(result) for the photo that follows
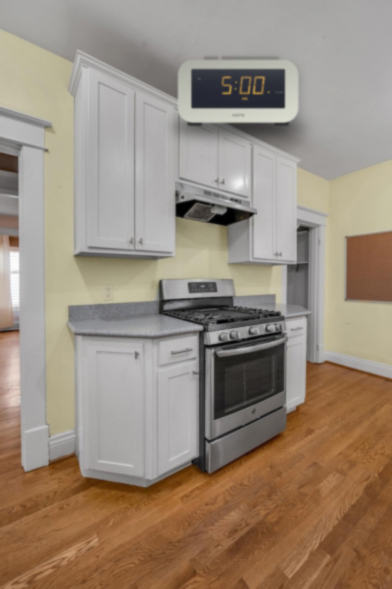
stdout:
{"hour": 5, "minute": 0}
